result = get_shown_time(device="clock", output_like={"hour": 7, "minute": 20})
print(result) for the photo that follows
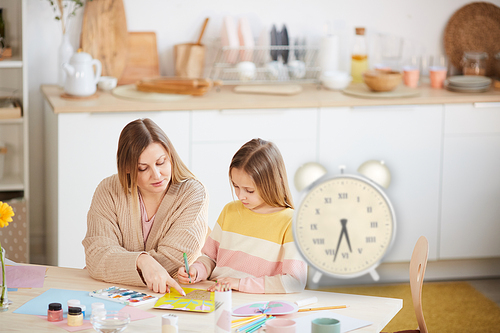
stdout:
{"hour": 5, "minute": 33}
